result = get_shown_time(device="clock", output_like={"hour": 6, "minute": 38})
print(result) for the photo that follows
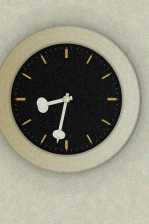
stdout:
{"hour": 8, "minute": 32}
